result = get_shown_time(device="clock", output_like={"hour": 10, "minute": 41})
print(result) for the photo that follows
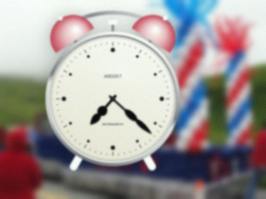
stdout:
{"hour": 7, "minute": 22}
